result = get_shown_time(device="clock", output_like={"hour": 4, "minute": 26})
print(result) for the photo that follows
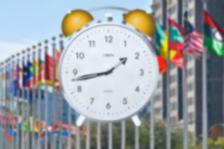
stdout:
{"hour": 1, "minute": 43}
